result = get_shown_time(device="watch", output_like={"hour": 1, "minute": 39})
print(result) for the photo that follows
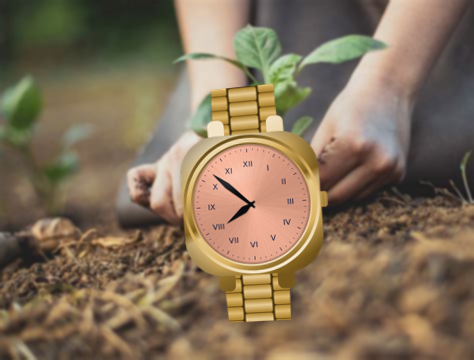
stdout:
{"hour": 7, "minute": 52}
